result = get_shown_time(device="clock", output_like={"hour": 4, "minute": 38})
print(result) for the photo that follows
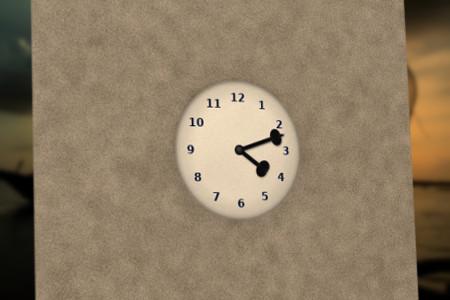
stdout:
{"hour": 4, "minute": 12}
